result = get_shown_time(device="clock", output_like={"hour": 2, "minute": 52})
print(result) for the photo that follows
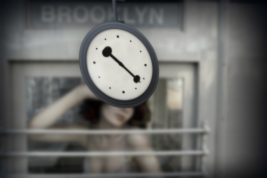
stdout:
{"hour": 10, "minute": 22}
